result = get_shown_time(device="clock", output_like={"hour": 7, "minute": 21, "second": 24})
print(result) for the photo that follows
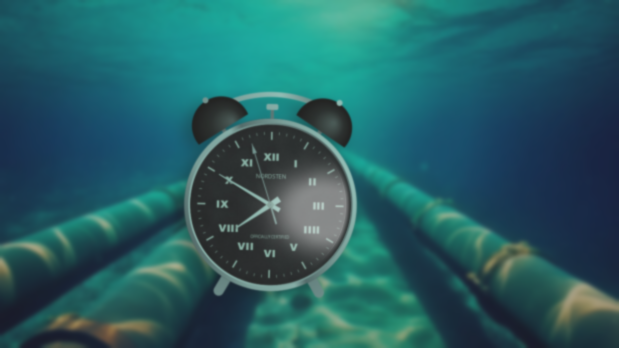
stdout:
{"hour": 7, "minute": 49, "second": 57}
